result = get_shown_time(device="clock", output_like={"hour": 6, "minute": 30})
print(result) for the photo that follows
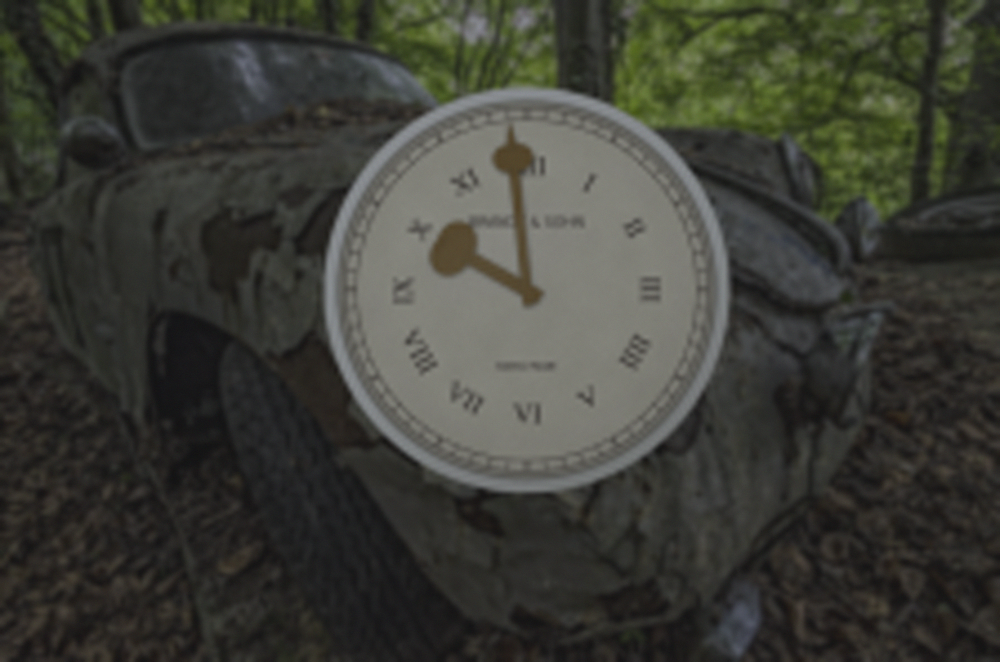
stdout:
{"hour": 9, "minute": 59}
